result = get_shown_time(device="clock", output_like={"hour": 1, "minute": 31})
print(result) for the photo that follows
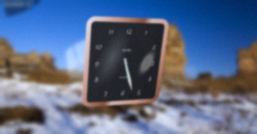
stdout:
{"hour": 5, "minute": 27}
